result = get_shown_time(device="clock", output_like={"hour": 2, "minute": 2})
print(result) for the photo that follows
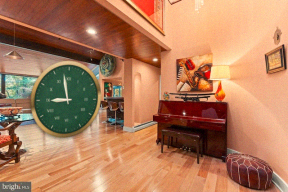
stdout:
{"hour": 8, "minute": 58}
